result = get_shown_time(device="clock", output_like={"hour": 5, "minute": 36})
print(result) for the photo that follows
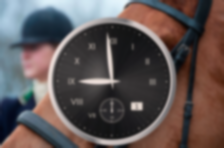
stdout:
{"hour": 8, "minute": 59}
